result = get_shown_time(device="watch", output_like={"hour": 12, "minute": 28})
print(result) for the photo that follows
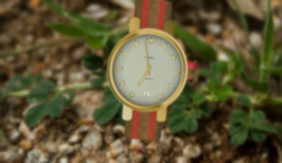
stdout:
{"hour": 6, "minute": 58}
